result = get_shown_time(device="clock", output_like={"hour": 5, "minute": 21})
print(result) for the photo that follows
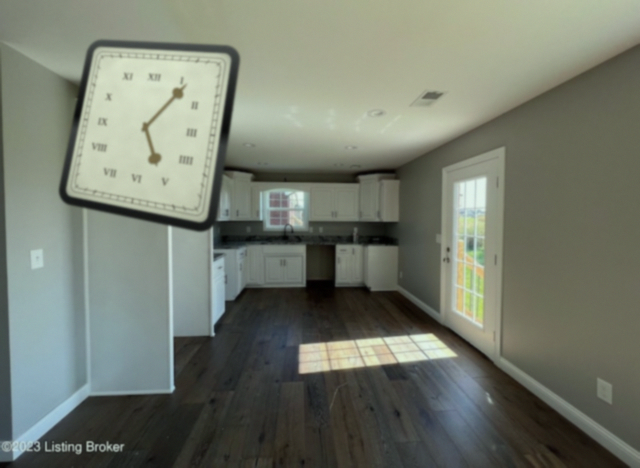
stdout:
{"hour": 5, "minute": 6}
